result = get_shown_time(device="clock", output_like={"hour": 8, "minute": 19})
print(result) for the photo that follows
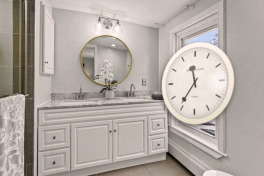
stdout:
{"hour": 11, "minute": 36}
